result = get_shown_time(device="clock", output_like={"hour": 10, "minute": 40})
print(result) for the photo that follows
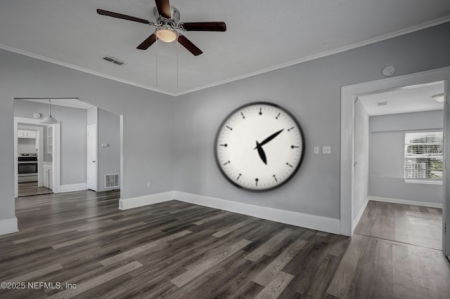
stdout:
{"hour": 5, "minute": 9}
